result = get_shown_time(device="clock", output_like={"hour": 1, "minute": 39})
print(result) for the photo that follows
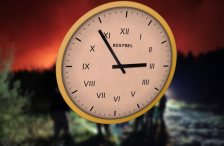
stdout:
{"hour": 2, "minute": 54}
